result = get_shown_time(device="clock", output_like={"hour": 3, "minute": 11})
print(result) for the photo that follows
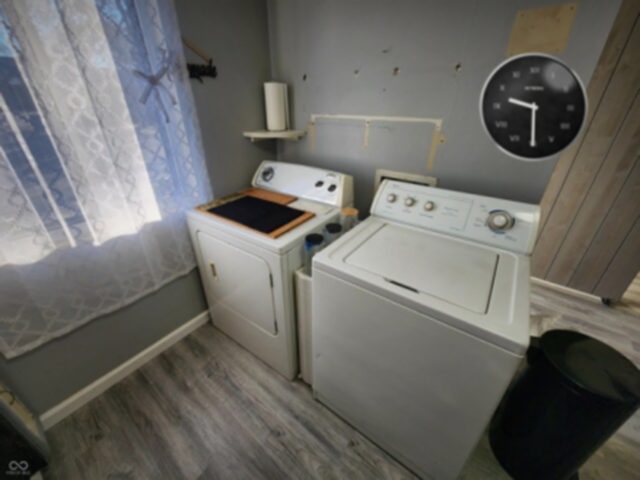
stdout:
{"hour": 9, "minute": 30}
